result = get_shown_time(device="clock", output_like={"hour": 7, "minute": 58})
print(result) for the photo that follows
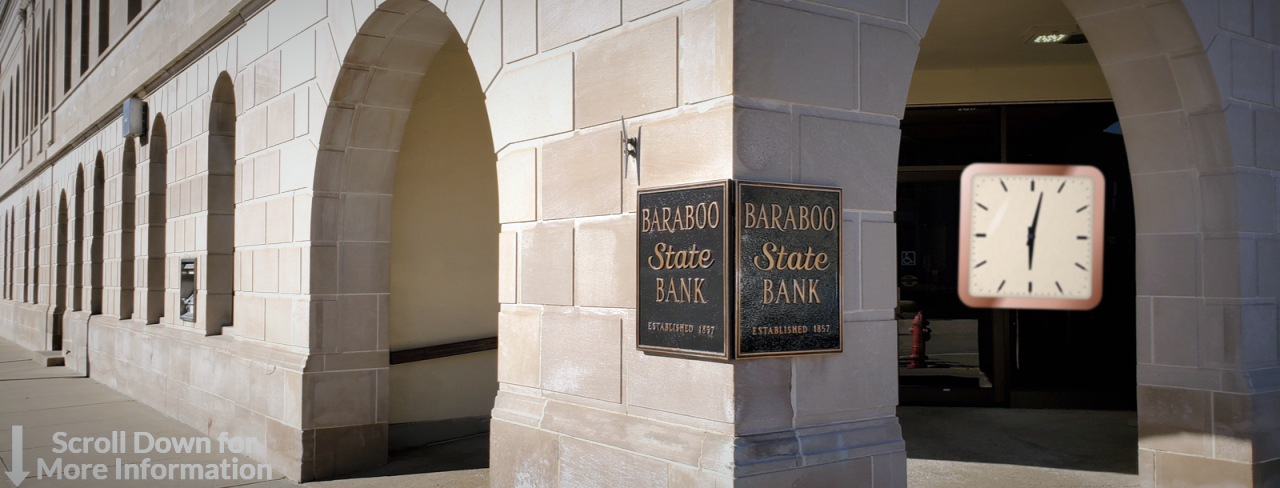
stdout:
{"hour": 6, "minute": 2}
